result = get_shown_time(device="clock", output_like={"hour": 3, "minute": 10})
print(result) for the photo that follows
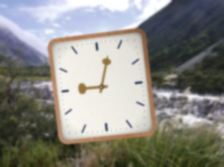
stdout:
{"hour": 9, "minute": 3}
